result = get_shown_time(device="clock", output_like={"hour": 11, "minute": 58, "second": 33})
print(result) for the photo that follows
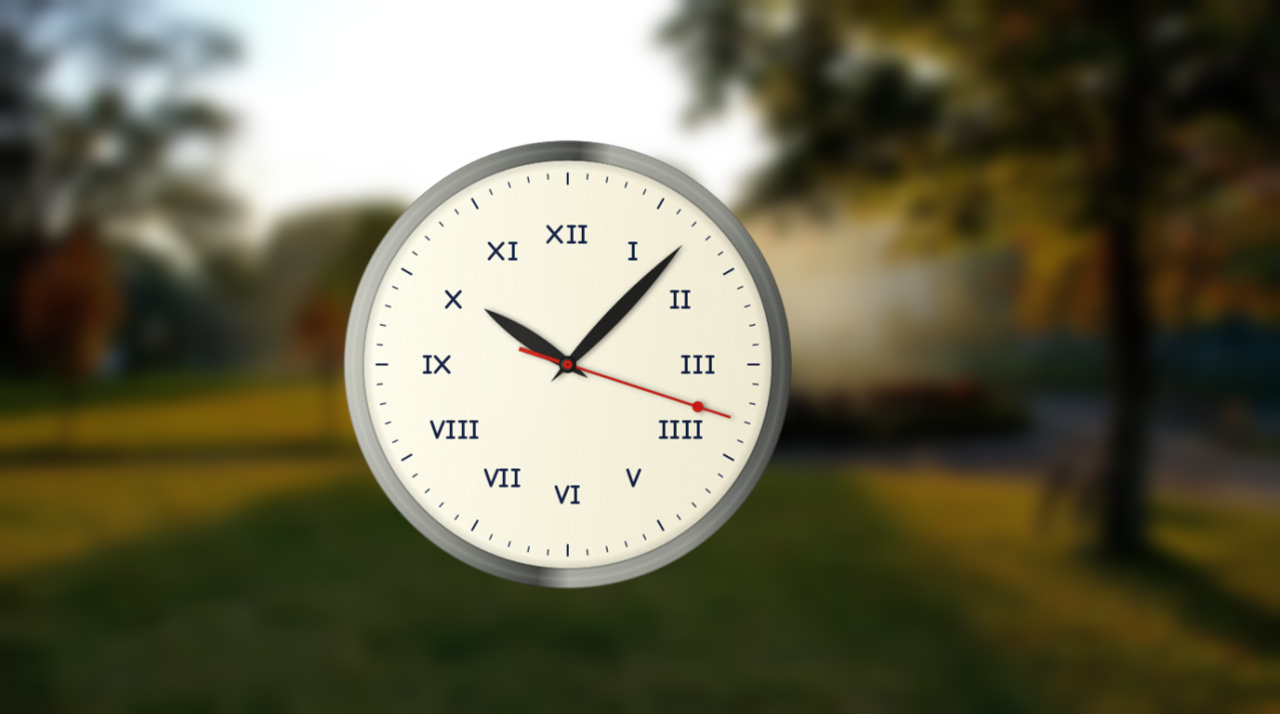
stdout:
{"hour": 10, "minute": 7, "second": 18}
